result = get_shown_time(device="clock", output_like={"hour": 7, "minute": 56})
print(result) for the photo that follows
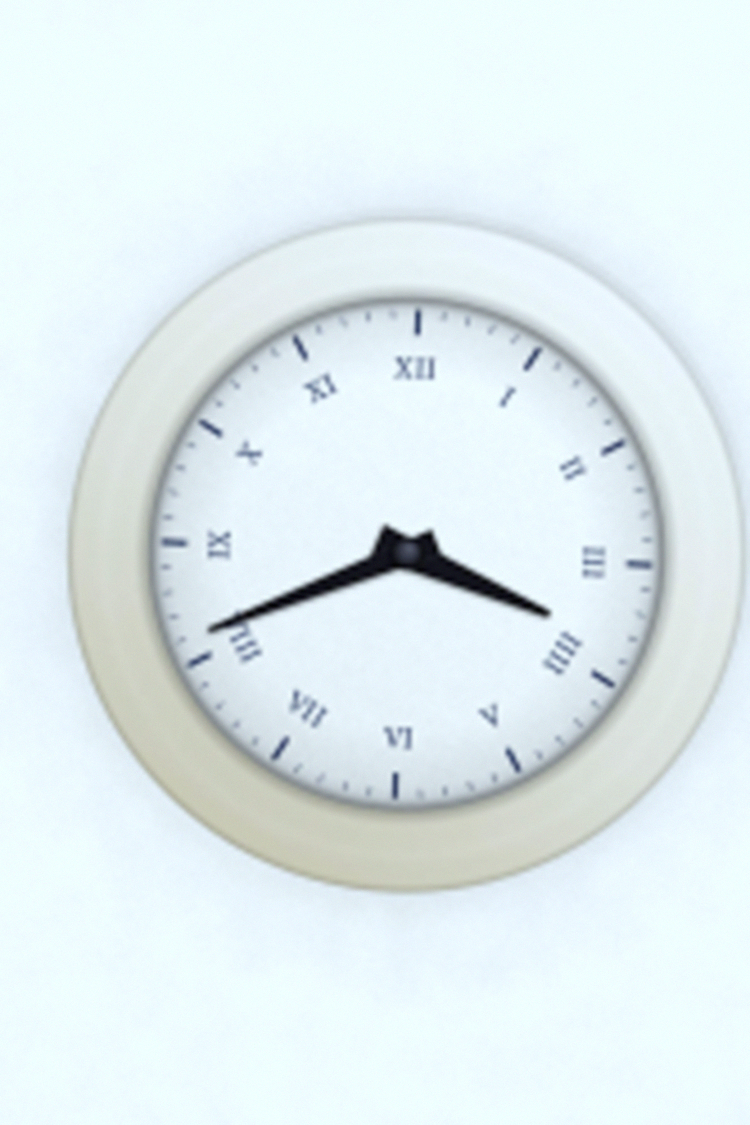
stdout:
{"hour": 3, "minute": 41}
